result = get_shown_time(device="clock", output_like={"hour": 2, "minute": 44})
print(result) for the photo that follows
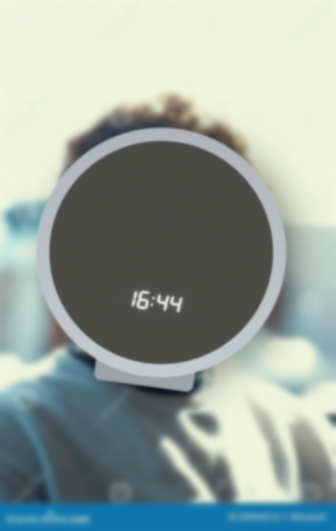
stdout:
{"hour": 16, "minute": 44}
